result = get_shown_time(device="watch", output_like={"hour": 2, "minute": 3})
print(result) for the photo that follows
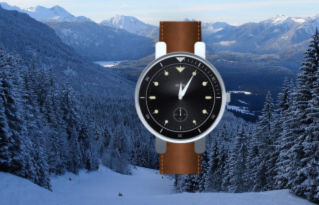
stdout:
{"hour": 12, "minute": 5}
